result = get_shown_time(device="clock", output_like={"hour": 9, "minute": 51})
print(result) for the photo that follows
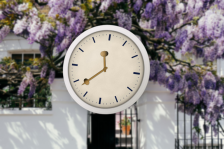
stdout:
{"hour": 11, "minute": 38}
